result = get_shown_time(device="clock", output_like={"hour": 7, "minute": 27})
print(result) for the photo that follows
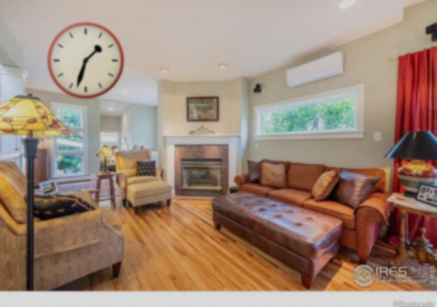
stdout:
{"hour": 1, "minute": 33}
